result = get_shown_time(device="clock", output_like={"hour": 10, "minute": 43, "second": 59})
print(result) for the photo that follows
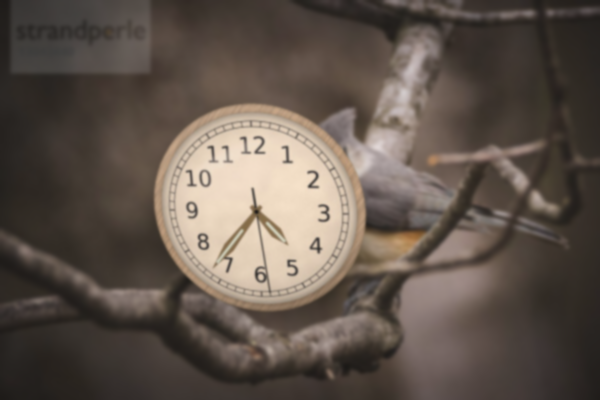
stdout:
{"hour": 4, "minute": 36, "second": 29}
